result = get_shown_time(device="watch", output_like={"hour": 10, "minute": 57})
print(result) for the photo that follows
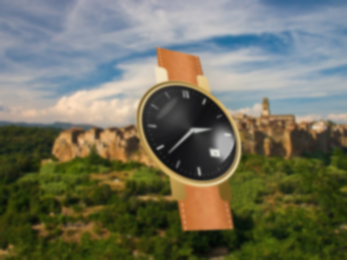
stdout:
{"hour": 2, "minute": 38}
